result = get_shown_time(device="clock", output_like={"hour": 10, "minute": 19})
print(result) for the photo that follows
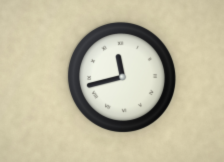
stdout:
{"hour": 11, "minute": 43}
